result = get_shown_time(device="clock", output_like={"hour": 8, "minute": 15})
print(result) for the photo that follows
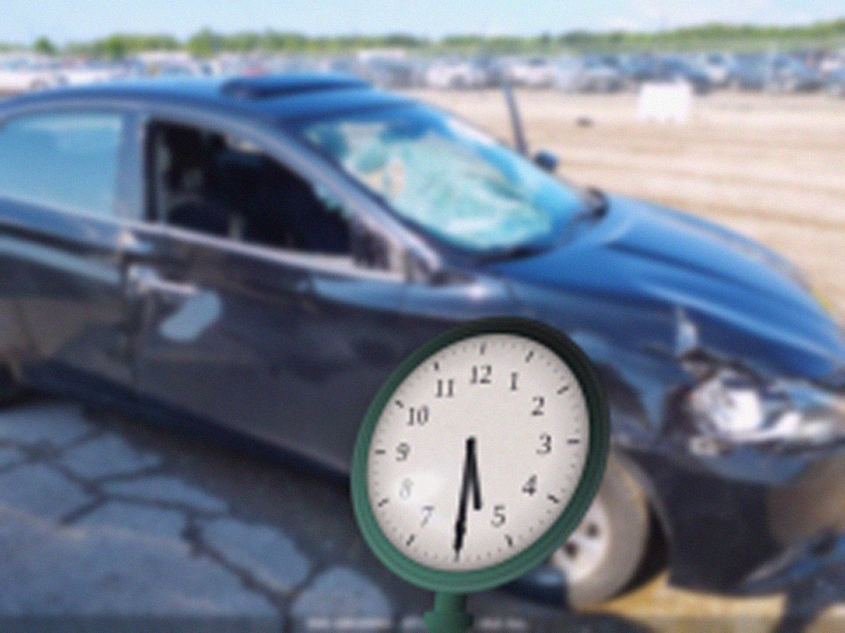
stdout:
{"hour": 5, "minute": 30}
